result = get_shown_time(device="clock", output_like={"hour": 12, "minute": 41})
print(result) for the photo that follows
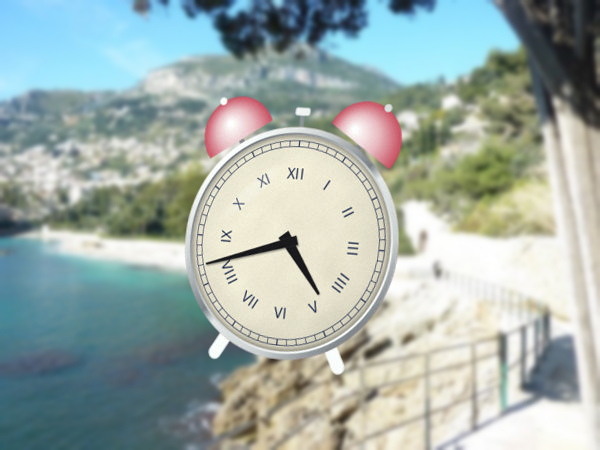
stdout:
{"hour": 4, "minute": 42}
